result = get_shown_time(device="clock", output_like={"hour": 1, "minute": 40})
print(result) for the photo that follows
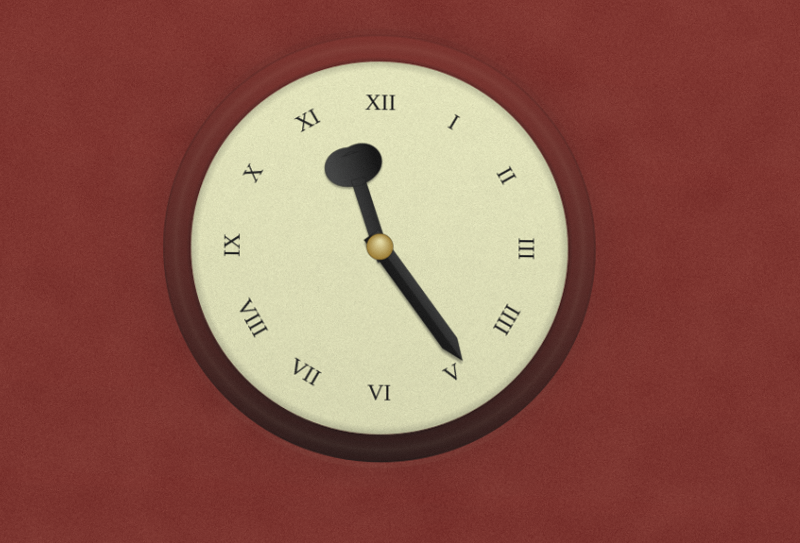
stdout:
{"hour": 11, "minute": 24}
